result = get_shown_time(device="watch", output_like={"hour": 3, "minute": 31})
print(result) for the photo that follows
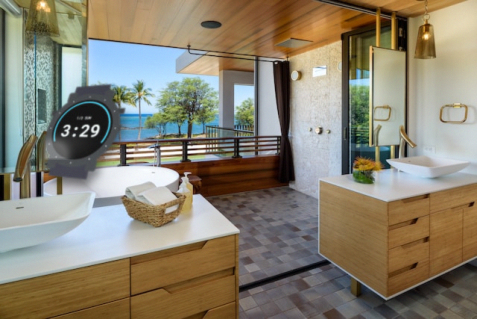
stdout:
{"hour": 3, "minute": 29}
